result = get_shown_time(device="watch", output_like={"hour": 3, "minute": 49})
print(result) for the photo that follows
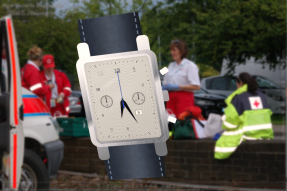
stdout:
{"hour": 6, "minute": 26}
